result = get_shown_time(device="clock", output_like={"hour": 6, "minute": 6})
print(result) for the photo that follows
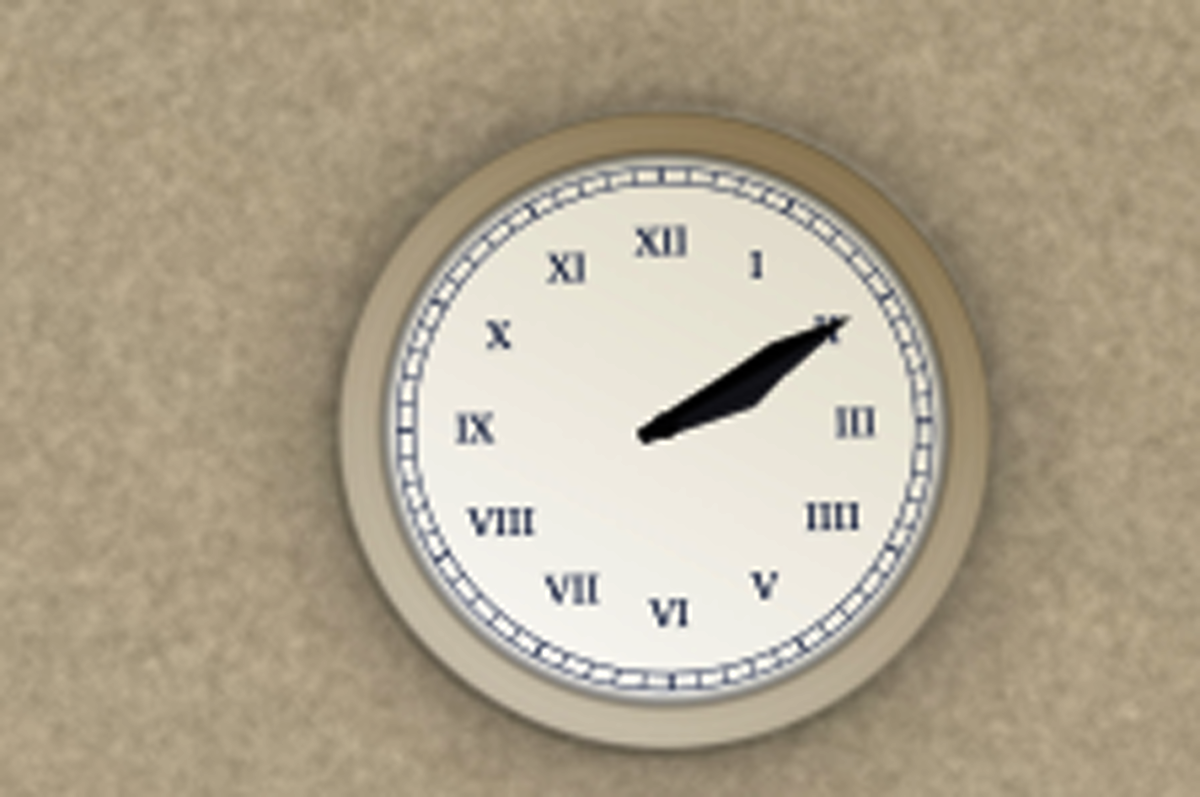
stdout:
{"hour": 2, "minute": 10}
